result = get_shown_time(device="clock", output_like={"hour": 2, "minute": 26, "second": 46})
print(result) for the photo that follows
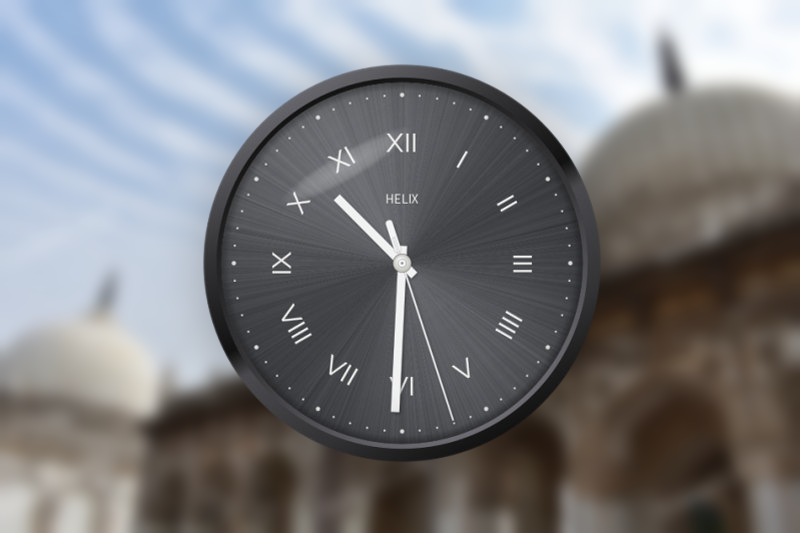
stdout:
{"hour": 10, "minute": 30, "second": 27}
